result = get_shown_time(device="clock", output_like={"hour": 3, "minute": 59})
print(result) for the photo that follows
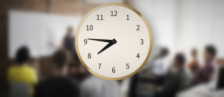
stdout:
{"hour": 7, "minute": 46}
